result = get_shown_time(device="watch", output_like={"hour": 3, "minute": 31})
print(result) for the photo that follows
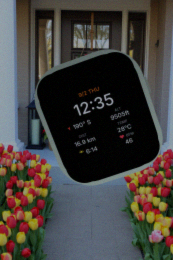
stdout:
{"hour": 12, "minute": 35}
